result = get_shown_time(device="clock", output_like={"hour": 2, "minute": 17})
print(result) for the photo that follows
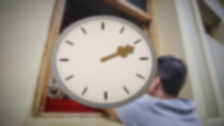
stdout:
{"hour": 2, "minute": 11}
